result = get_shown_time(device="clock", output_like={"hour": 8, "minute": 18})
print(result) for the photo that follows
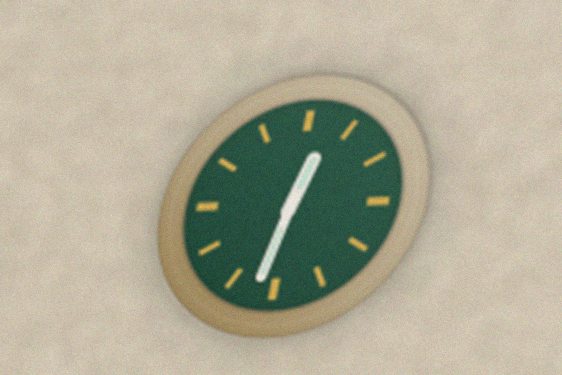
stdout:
{"hour": 12, "minute": 32}
